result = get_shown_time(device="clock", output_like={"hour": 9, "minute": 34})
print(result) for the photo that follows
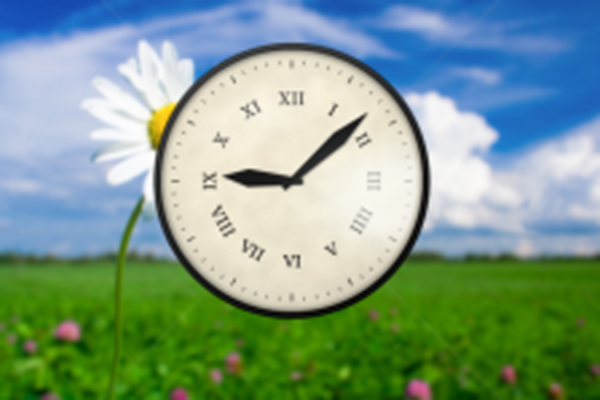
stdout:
{"hour": 9, "minute": 8}
